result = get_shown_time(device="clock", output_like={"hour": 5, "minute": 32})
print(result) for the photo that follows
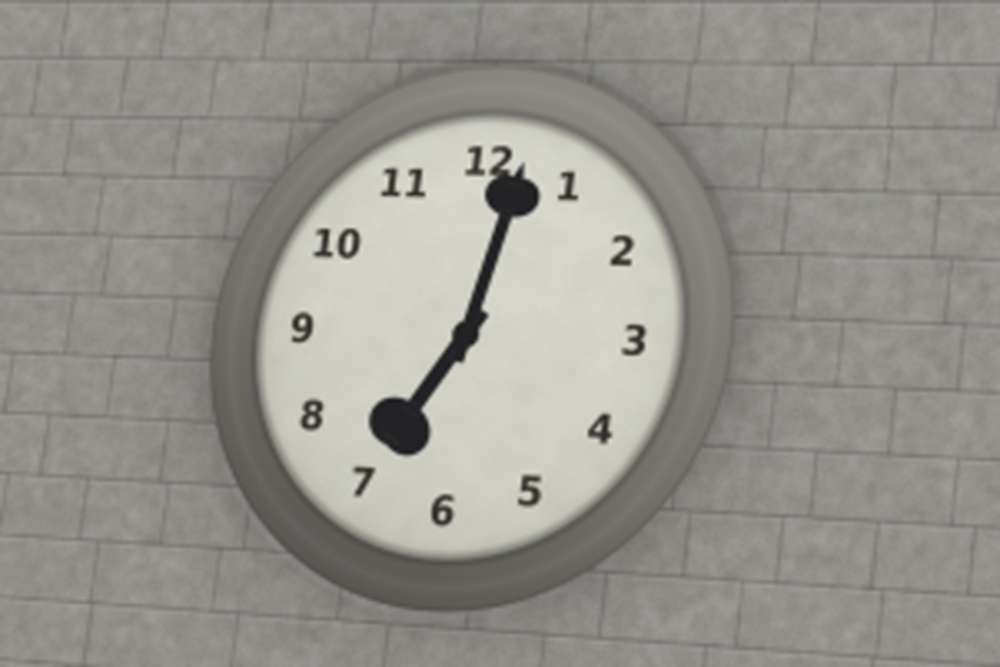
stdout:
{"hour": 7, "minute": 2}
